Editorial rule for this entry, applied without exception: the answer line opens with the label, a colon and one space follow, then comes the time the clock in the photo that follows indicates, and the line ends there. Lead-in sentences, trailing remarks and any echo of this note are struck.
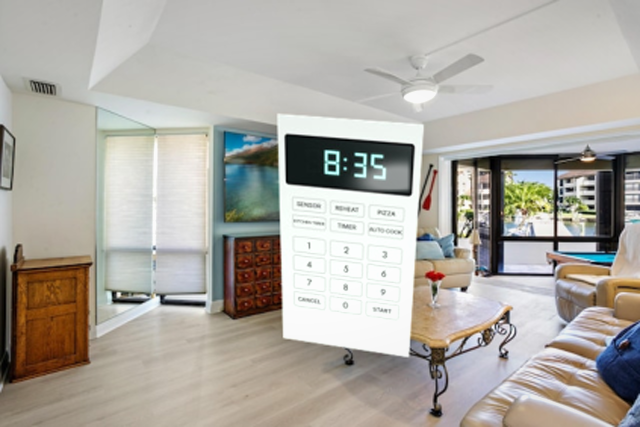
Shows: 8:35
